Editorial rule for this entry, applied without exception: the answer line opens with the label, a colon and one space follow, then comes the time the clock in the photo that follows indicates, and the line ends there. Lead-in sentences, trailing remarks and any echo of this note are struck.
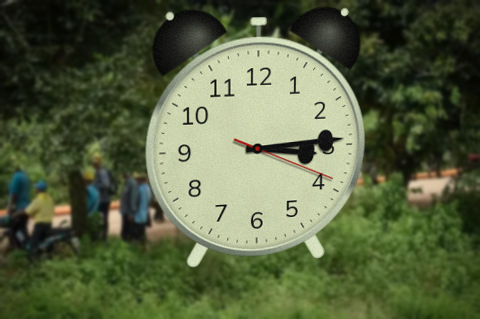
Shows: 3:14:19
